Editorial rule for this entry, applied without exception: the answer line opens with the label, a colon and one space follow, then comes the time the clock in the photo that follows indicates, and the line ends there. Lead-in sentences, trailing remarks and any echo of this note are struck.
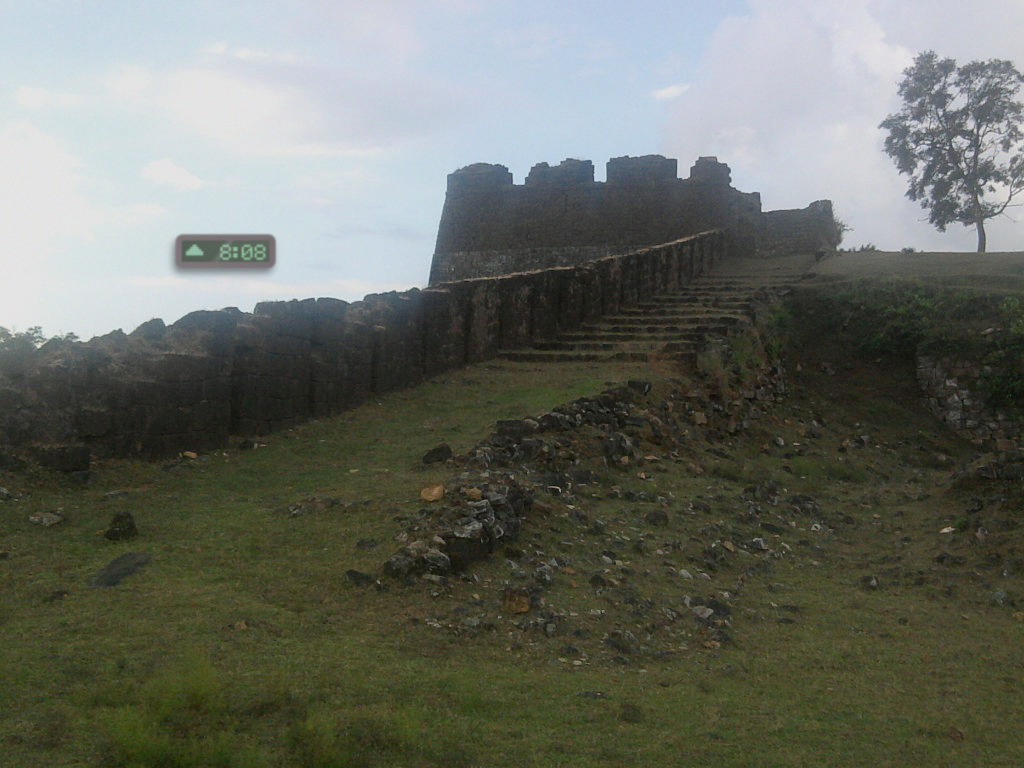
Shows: 8:08
